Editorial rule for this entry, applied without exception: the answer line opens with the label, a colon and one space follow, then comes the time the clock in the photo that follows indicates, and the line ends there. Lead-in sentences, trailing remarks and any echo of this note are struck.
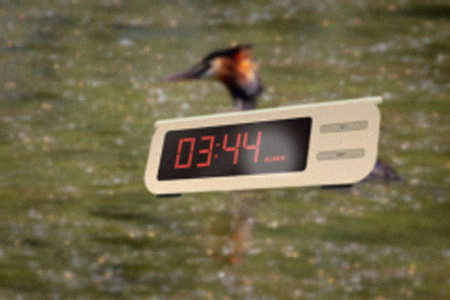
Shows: 3:44
